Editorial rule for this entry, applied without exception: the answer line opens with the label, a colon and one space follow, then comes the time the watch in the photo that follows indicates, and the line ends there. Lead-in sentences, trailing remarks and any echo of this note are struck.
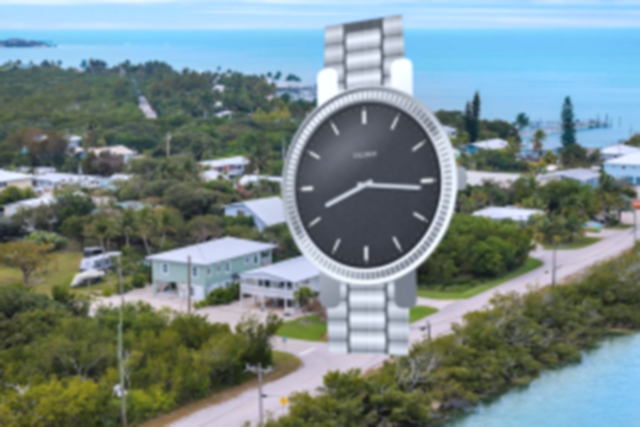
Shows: 8:16
